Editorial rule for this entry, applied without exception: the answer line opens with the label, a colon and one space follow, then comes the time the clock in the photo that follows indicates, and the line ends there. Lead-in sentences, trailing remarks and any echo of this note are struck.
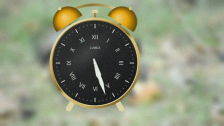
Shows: 5:27
